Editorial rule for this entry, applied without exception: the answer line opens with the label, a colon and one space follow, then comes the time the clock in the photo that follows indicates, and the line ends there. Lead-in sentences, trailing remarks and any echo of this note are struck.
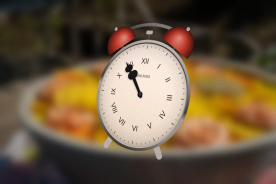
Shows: 10:54
